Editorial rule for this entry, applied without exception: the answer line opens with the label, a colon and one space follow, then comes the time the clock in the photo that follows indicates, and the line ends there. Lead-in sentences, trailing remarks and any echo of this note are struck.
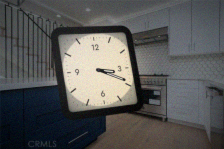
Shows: 3:19
